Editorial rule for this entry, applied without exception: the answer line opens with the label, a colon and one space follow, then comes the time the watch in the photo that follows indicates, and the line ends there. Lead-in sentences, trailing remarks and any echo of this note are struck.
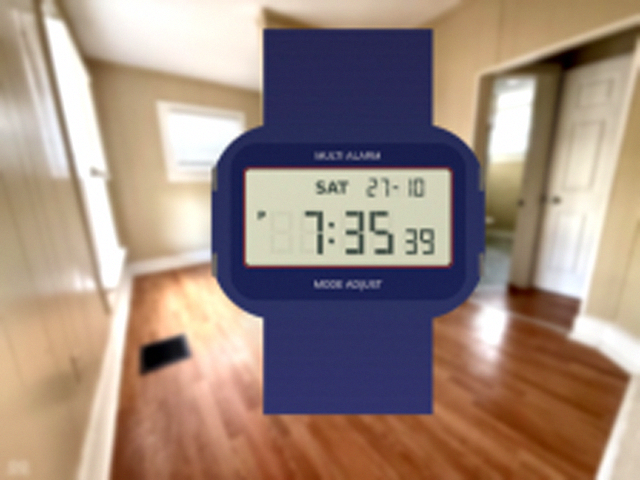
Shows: 7:35:39
